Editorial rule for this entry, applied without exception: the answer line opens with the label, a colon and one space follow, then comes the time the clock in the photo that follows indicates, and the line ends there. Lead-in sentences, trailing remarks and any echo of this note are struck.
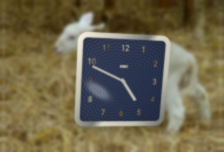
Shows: 4:49
